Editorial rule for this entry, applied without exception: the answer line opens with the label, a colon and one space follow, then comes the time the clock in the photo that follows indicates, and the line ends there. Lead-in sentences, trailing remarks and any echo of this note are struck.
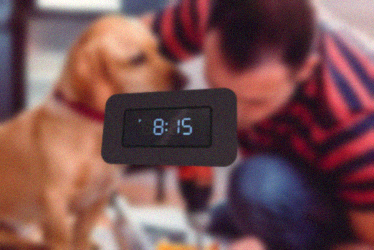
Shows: 8:15
